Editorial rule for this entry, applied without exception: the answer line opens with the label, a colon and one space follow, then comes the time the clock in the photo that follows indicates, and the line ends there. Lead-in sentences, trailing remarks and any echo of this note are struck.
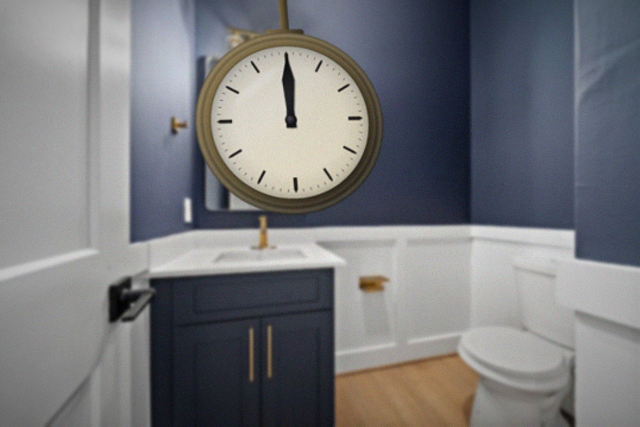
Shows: 12:00
